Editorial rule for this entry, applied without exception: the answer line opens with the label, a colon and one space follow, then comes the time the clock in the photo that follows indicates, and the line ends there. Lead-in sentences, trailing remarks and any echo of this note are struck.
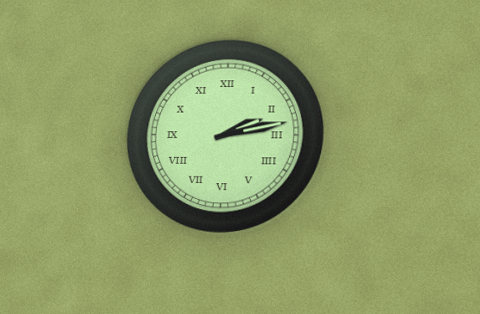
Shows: 2:13
